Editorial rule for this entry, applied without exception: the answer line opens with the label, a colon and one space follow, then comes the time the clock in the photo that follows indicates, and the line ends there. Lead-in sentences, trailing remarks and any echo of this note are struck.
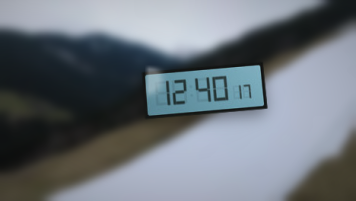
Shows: 12:40:17
